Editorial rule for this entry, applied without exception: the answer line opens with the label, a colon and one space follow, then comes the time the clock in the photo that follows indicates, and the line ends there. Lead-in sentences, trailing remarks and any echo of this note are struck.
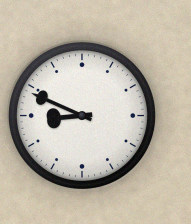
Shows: 8:49
